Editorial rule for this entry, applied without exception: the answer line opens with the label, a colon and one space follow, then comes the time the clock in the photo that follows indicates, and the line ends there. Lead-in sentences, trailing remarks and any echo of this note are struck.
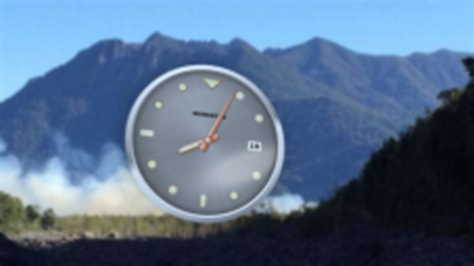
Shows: 8:04
